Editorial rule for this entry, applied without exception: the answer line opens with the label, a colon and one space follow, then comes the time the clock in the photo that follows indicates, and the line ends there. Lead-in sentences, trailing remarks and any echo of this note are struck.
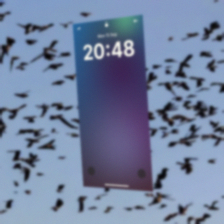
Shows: 20:48
